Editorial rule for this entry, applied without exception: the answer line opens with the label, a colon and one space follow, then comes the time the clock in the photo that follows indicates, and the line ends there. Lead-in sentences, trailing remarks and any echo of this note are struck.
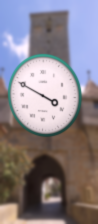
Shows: 3:49
